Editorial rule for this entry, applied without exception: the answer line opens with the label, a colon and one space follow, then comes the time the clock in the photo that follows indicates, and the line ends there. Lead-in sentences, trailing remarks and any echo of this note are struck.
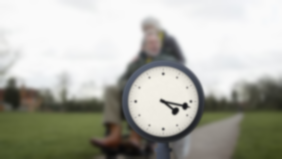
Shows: 4:17
